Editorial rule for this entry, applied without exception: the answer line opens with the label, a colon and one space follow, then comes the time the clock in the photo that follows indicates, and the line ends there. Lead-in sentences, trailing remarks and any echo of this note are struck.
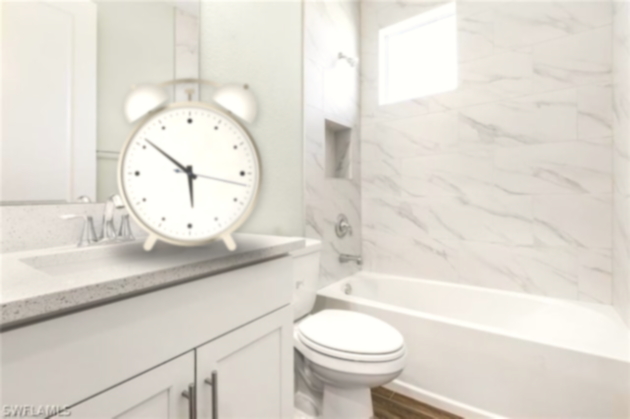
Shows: 5:51:17
